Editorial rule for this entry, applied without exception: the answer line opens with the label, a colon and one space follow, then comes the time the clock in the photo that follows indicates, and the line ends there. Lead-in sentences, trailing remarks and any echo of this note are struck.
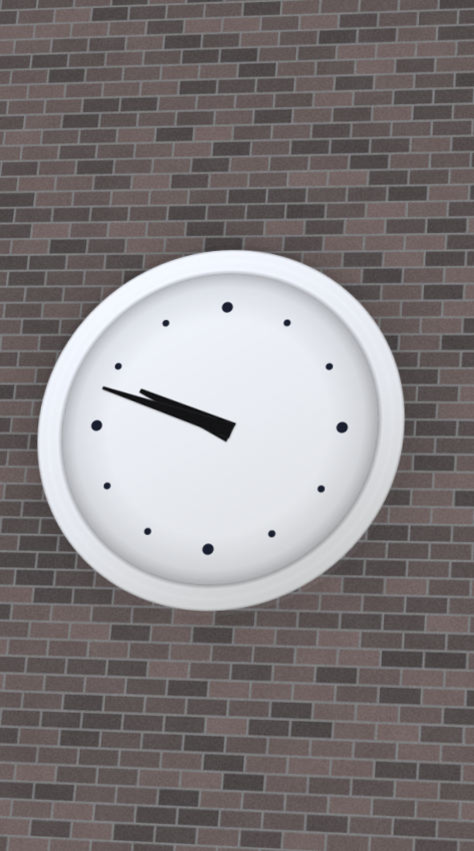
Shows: 9:48
